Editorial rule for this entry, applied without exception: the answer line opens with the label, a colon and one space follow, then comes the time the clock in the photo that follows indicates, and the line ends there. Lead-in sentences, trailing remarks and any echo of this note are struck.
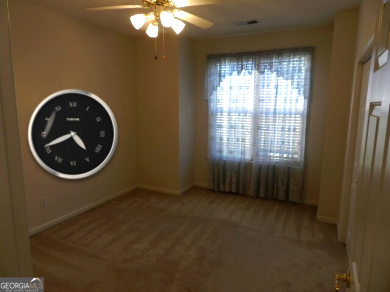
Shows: 4:41
